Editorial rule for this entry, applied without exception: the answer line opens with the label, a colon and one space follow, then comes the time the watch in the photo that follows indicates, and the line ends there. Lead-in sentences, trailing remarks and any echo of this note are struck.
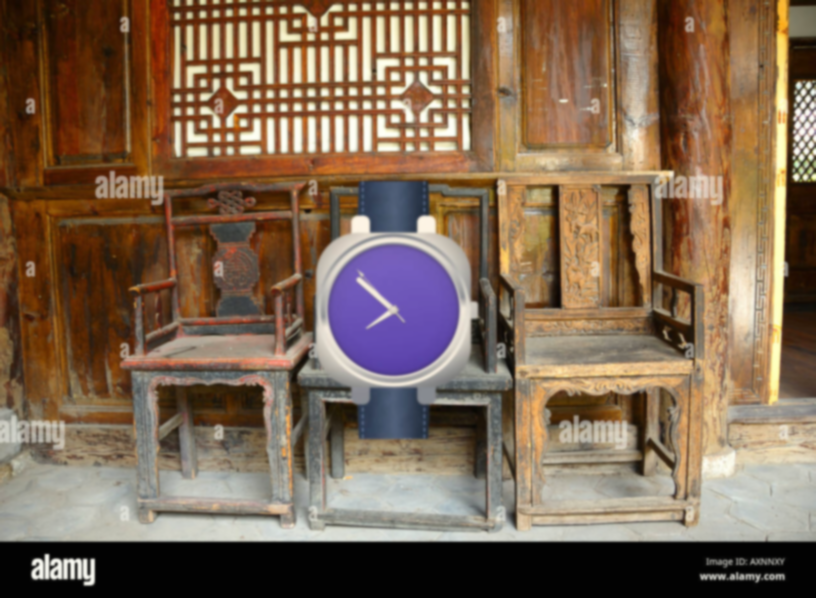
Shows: 7:51:53
